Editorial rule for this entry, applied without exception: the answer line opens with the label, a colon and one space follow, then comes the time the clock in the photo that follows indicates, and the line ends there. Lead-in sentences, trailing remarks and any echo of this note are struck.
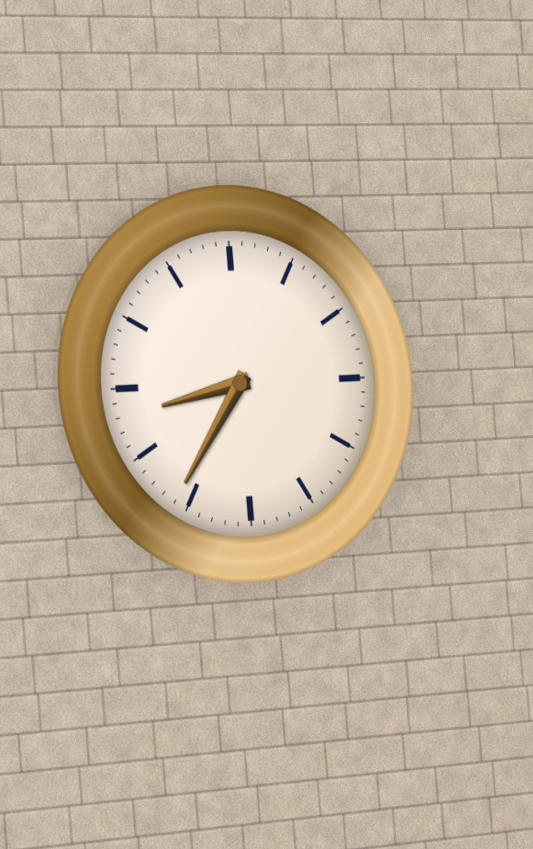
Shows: 8:36
